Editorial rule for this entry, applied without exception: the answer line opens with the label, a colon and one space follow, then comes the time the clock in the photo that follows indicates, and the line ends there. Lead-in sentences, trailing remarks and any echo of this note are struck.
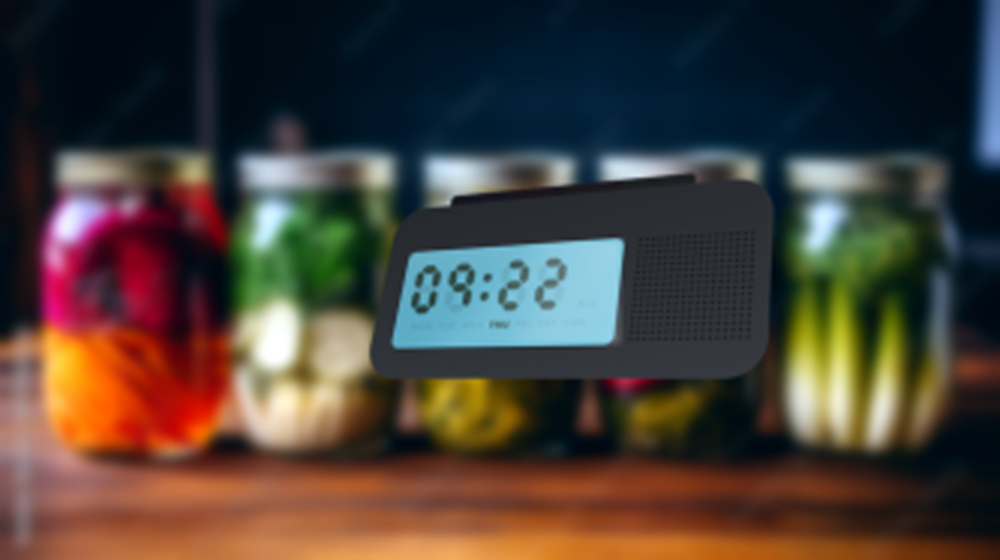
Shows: 9:22
